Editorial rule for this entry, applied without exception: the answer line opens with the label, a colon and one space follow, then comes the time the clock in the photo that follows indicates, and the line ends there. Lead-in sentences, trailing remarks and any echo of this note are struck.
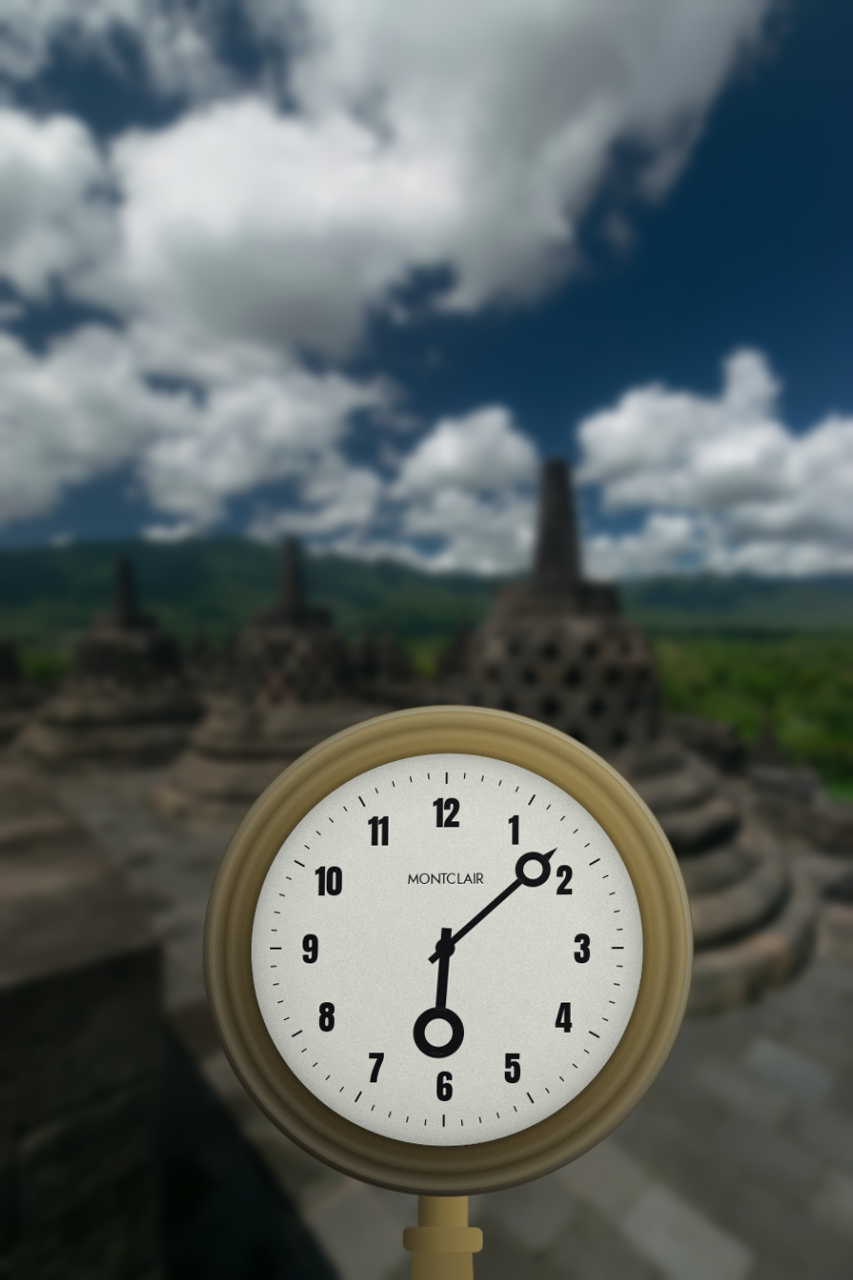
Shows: 6:08
